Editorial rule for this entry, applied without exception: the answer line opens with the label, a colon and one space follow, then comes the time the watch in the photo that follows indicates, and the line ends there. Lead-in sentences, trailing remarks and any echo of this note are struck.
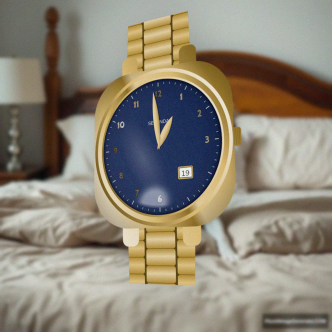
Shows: 12:59
